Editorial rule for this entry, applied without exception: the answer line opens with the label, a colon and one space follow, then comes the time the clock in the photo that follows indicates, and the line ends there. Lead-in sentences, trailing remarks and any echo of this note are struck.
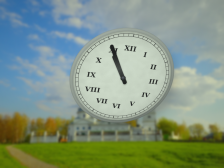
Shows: 10:55
